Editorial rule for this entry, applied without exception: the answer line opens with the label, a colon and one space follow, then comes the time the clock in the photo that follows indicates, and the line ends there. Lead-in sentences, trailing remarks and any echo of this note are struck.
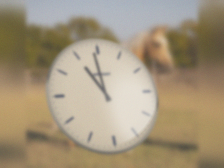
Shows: 10:59
